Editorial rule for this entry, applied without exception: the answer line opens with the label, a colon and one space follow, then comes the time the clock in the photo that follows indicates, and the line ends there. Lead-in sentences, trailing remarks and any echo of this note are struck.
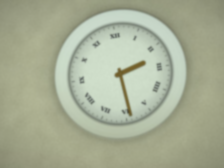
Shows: 2:29
